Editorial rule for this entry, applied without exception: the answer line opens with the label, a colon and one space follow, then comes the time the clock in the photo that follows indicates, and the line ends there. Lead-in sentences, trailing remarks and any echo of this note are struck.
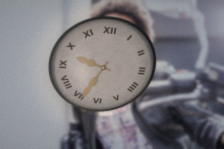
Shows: 9:34
